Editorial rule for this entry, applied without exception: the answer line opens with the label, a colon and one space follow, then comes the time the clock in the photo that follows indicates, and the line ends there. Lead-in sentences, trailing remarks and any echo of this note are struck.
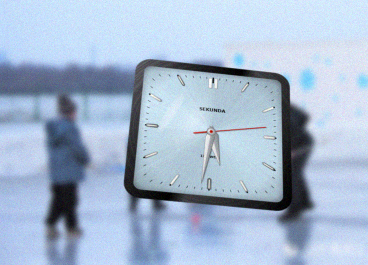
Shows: 5:31:13
